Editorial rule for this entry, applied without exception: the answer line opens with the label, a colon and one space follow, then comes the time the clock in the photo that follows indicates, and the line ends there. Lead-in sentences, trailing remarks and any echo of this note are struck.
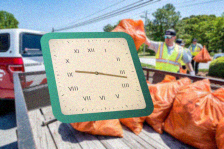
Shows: 9:17
